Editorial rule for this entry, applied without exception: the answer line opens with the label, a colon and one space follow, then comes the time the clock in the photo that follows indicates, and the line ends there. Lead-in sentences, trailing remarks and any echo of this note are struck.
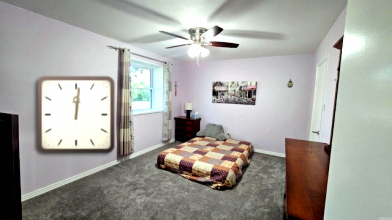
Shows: 12:01
